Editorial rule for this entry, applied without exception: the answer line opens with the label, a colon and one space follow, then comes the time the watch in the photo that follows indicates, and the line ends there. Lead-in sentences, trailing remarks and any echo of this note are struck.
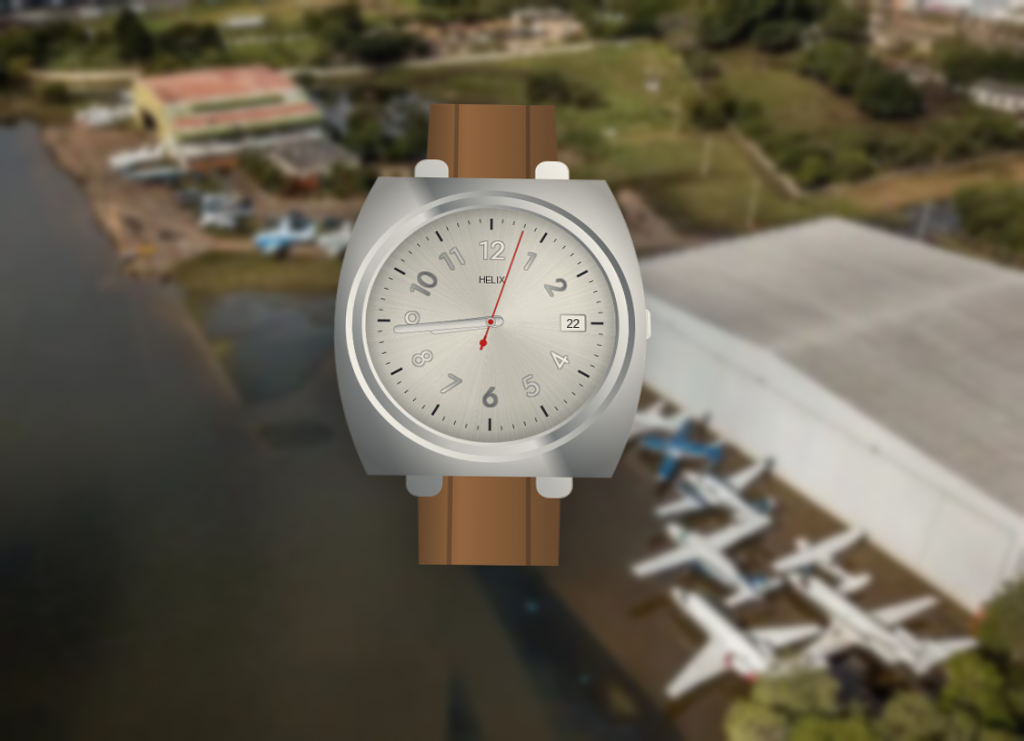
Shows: 8:44:03
